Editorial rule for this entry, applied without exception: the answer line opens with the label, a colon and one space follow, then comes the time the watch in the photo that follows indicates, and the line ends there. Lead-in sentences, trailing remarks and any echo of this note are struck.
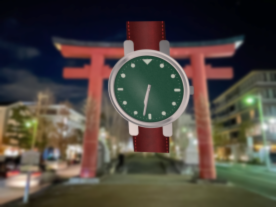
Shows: 6:32
